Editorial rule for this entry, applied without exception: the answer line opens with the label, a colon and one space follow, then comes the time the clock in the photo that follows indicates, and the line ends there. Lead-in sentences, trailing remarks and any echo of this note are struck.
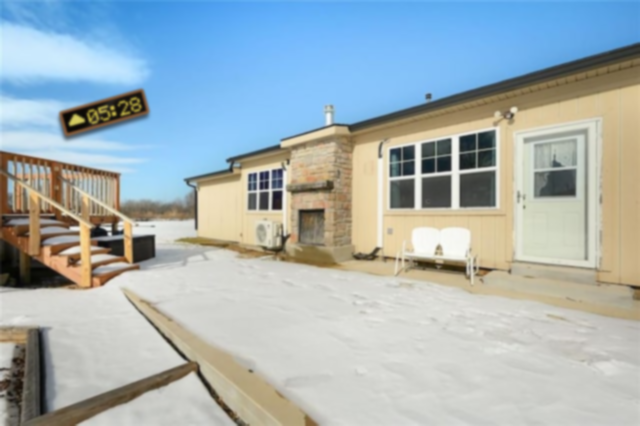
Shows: 5:28
